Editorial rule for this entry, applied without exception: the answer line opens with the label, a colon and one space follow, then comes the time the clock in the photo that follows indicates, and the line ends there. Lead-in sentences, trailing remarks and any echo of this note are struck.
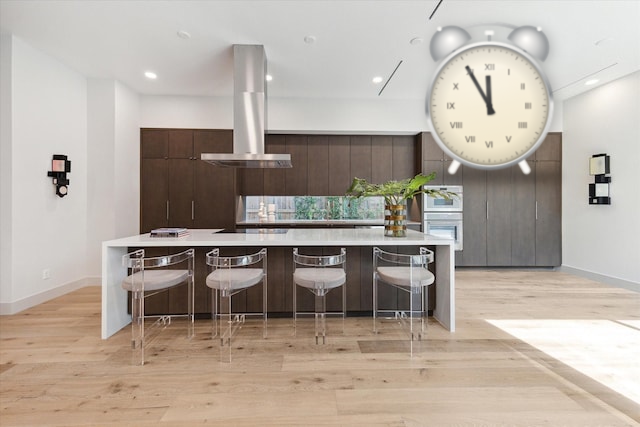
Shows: 11:55
